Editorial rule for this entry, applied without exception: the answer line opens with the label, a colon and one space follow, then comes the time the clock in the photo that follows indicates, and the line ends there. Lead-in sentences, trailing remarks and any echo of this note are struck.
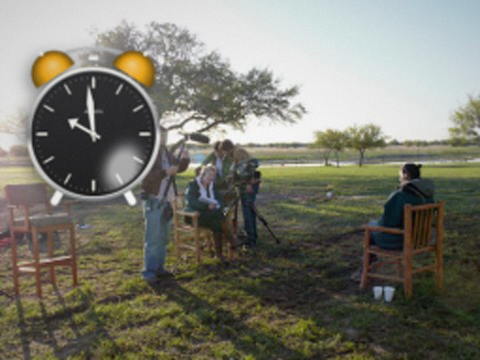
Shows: 9:59
